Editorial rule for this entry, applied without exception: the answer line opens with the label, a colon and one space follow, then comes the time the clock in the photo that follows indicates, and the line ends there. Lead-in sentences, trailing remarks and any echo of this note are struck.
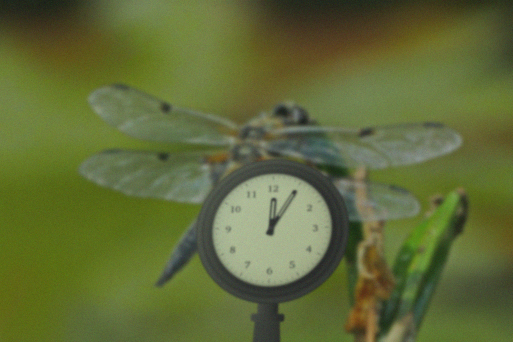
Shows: 12:05
